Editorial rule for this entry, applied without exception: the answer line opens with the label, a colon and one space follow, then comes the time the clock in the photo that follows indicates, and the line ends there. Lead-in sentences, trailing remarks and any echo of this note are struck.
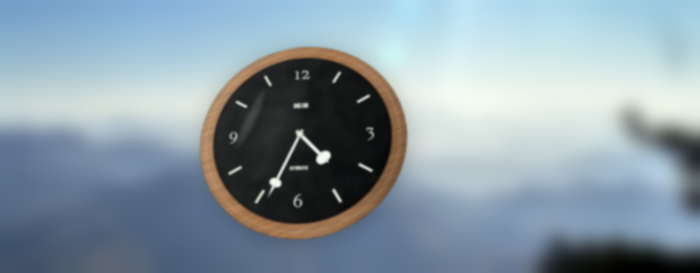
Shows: 4:34
